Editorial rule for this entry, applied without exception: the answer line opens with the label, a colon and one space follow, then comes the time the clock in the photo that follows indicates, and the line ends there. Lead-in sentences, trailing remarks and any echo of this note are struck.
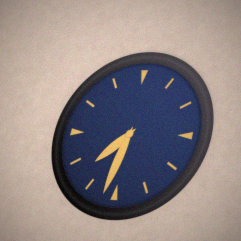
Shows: 7:32
